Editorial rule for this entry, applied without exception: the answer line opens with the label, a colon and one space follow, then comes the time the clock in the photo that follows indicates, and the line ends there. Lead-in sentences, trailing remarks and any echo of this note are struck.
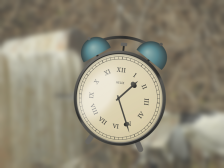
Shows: 1:26
